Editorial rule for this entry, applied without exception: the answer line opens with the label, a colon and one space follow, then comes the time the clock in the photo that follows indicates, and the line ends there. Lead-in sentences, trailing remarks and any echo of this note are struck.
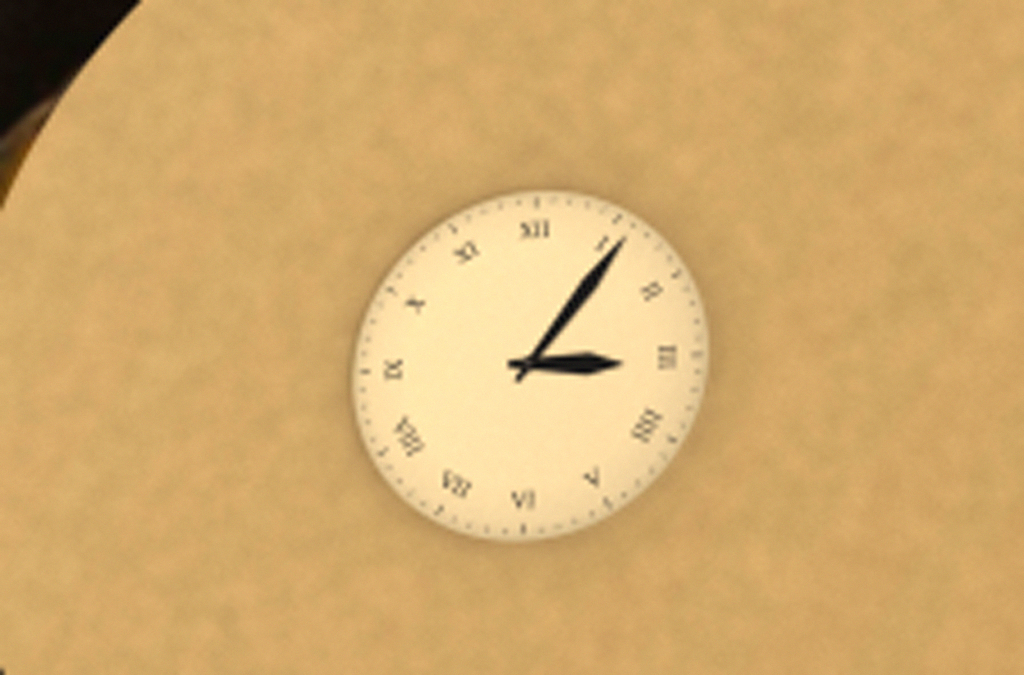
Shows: 3:06
